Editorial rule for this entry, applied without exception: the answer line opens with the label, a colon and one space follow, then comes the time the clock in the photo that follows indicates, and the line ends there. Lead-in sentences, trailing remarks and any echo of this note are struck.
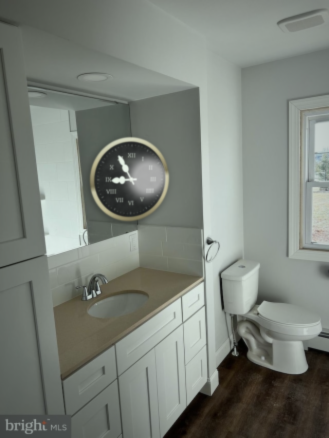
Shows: 8:55
